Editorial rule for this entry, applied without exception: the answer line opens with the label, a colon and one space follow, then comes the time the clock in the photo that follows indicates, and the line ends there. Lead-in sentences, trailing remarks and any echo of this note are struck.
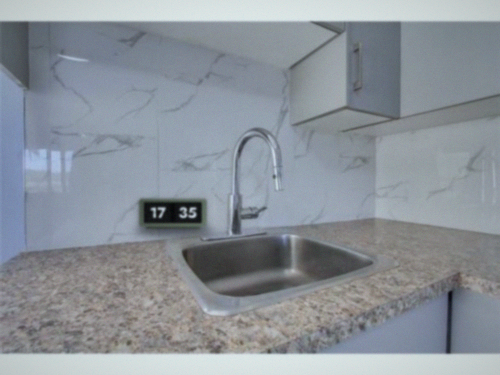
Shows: 17:35
